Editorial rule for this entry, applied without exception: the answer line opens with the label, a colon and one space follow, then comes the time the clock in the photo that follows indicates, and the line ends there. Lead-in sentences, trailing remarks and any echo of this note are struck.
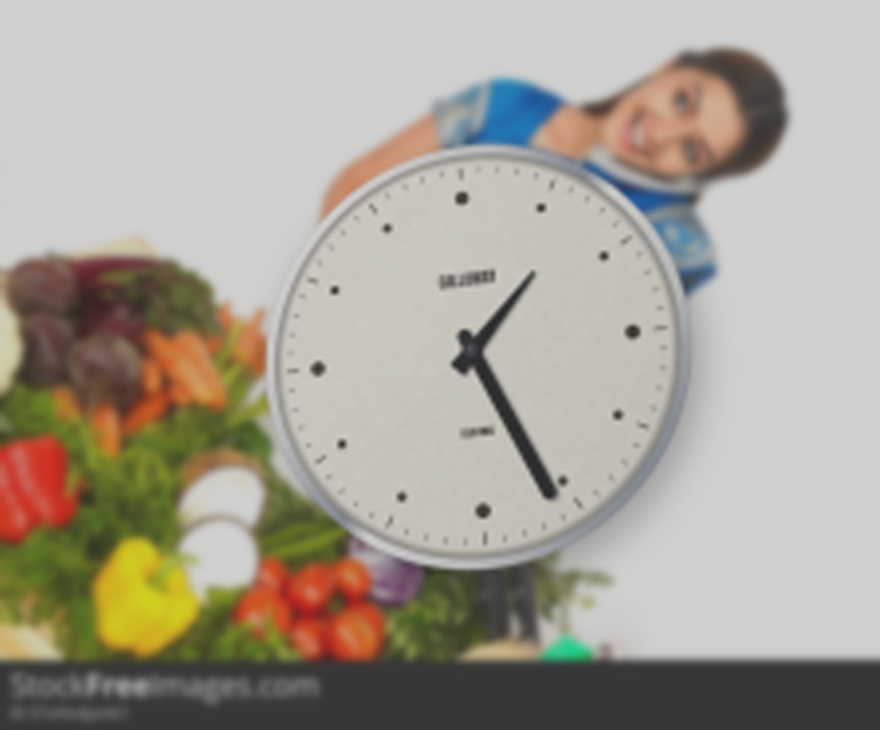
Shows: 1:26
